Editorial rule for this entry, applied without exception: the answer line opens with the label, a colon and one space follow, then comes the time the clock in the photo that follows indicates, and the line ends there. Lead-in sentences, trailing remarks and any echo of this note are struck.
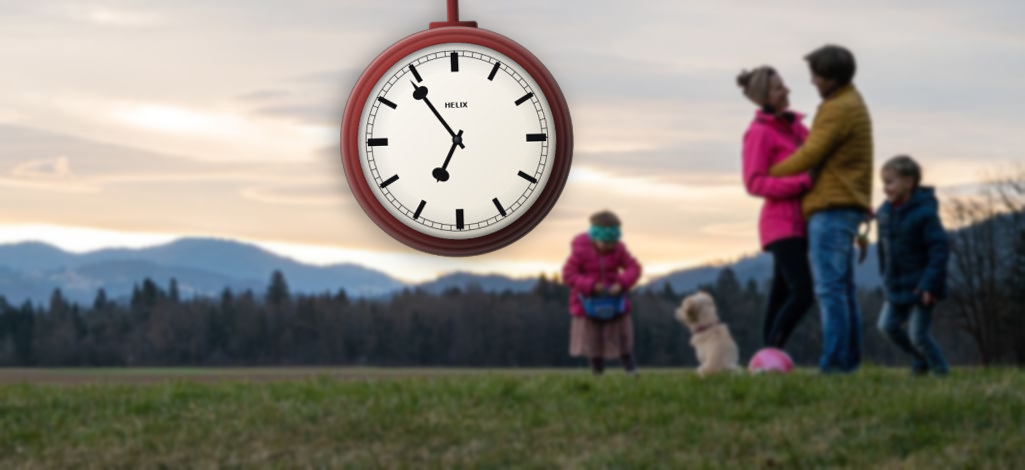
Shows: 6:54
